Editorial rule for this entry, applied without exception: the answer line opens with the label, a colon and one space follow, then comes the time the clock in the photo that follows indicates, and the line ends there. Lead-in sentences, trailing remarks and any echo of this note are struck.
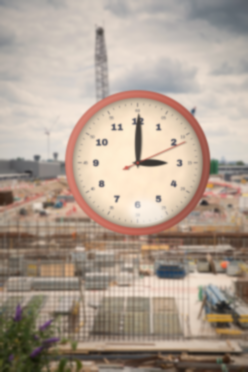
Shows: 3:00:11
